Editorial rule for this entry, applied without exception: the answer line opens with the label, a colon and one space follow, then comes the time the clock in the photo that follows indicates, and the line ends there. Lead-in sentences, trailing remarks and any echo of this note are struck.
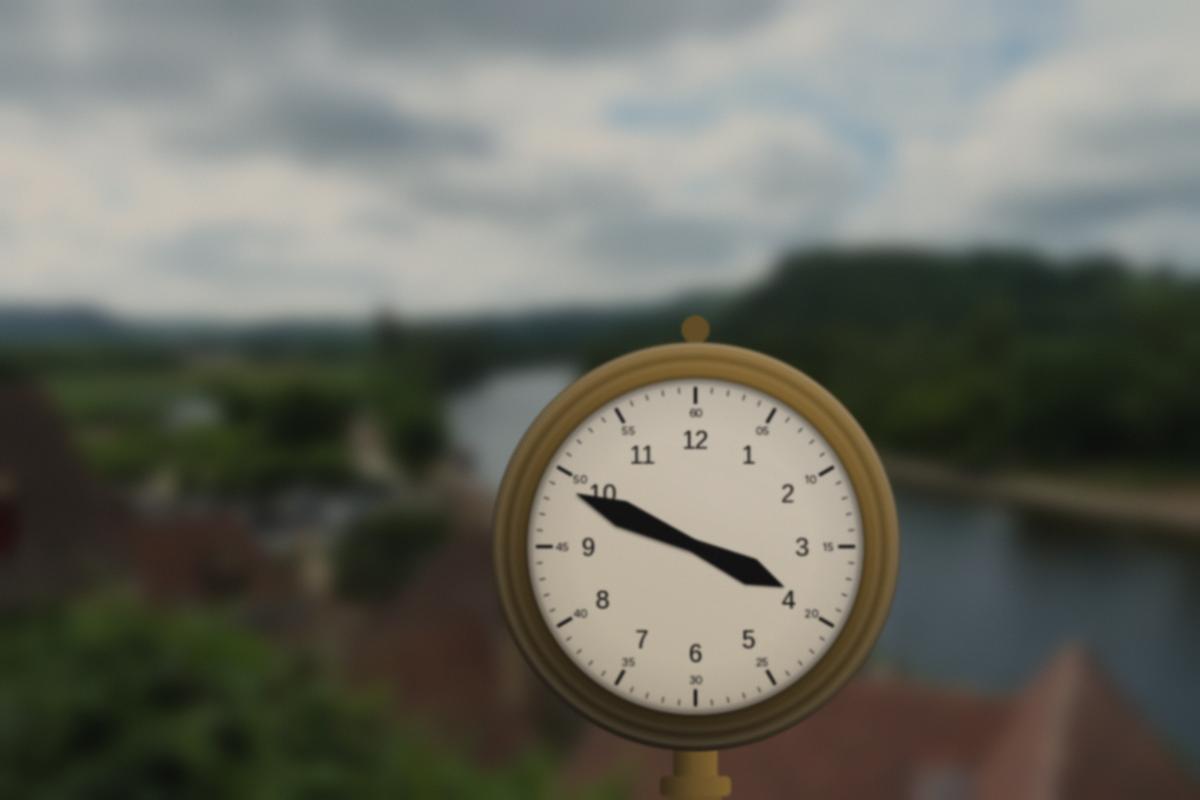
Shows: 3:49
